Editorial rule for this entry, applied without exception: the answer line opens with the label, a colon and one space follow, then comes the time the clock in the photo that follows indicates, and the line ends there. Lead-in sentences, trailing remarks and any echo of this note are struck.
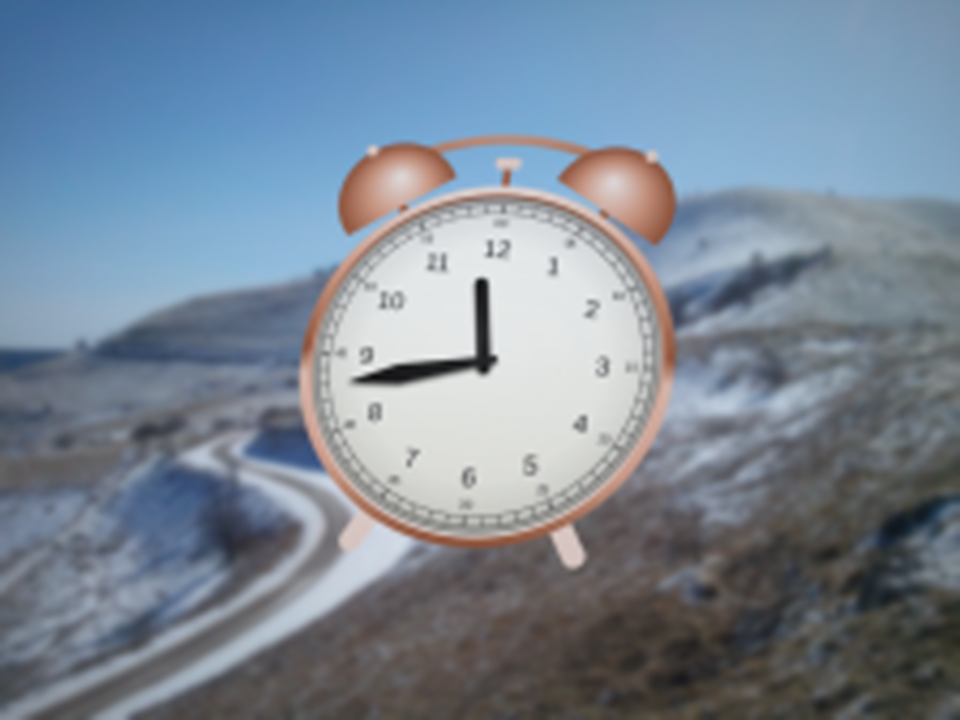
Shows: 11:43
